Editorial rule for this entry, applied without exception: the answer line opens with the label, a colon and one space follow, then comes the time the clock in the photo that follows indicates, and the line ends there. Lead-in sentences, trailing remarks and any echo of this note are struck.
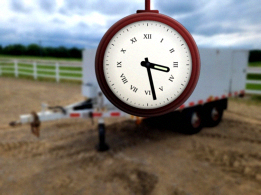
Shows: 3:28
